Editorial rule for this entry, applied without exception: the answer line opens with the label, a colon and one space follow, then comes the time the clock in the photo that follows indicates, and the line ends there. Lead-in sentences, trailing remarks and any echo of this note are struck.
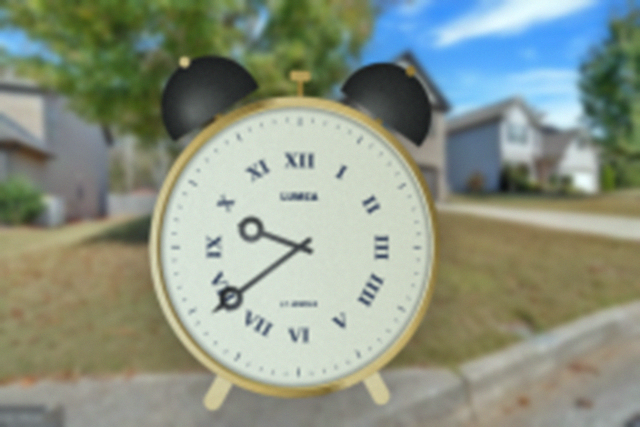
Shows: 9:39
